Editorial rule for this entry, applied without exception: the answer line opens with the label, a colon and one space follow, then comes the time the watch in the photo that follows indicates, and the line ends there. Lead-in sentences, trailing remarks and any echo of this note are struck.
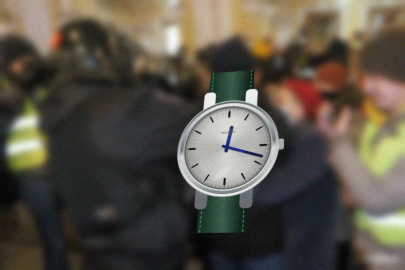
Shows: 12:18
